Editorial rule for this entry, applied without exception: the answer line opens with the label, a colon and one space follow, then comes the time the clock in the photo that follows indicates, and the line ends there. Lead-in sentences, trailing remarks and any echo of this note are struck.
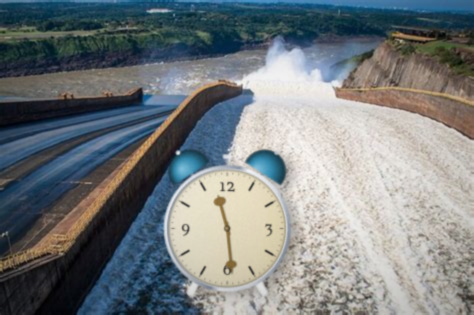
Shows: 11:29
